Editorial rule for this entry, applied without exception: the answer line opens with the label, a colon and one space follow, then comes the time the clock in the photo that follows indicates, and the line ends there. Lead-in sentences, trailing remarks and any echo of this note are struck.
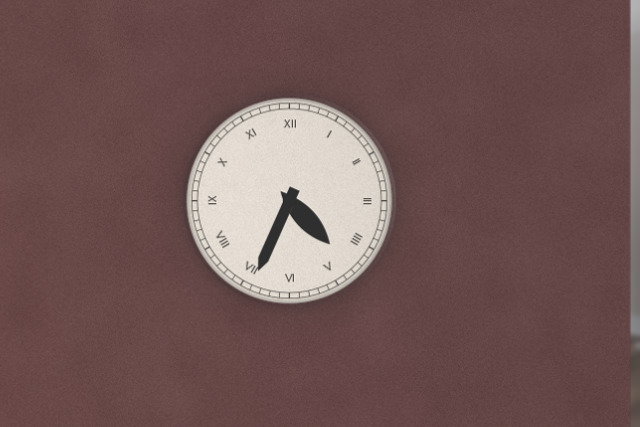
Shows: 4:34
